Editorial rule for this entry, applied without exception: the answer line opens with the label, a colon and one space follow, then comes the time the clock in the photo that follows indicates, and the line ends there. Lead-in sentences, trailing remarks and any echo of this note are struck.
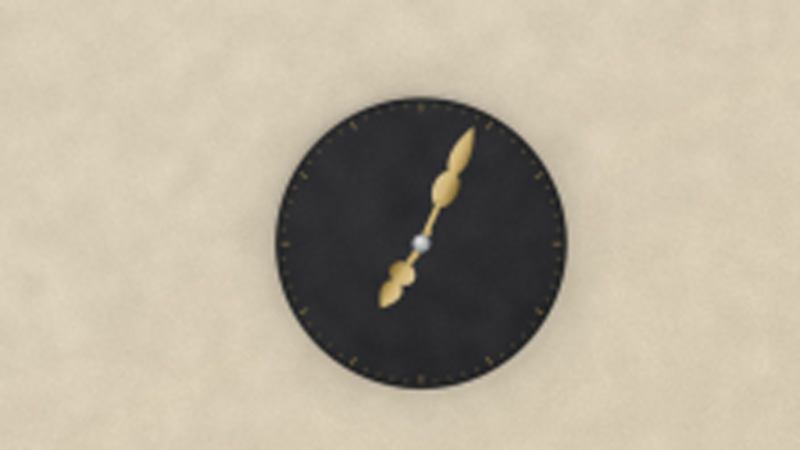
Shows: 7:04
